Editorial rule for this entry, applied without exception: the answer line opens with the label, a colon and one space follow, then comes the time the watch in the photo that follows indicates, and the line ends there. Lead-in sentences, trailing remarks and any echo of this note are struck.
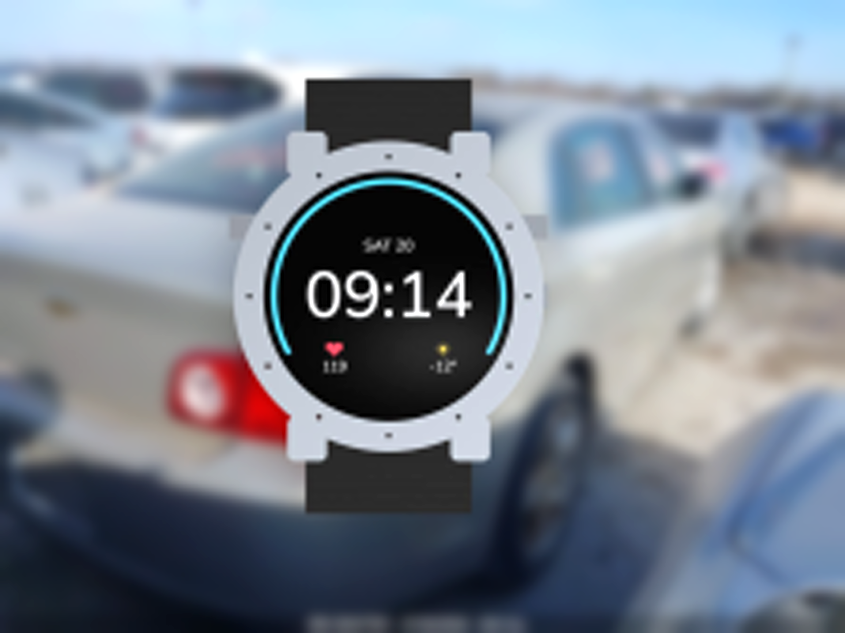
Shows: 9:14
